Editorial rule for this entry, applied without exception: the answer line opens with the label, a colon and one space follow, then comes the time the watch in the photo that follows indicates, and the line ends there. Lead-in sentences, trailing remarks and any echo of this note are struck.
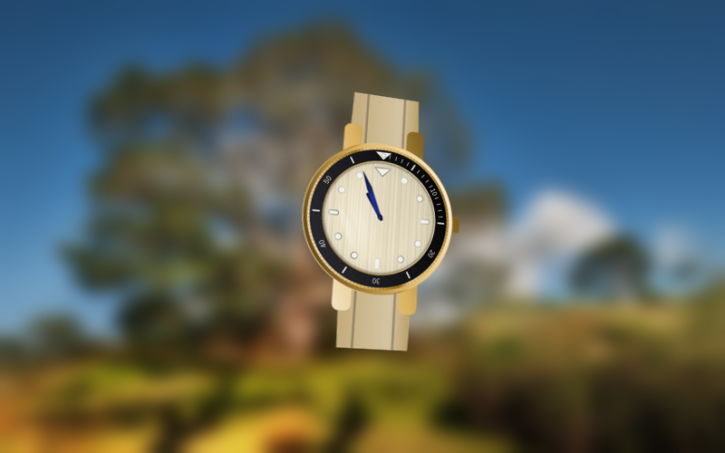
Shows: 10:56
